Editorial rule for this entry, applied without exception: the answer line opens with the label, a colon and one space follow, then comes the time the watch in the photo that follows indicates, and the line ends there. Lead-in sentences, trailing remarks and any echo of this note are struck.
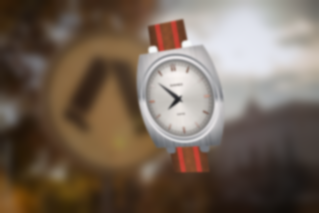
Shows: 7:52
